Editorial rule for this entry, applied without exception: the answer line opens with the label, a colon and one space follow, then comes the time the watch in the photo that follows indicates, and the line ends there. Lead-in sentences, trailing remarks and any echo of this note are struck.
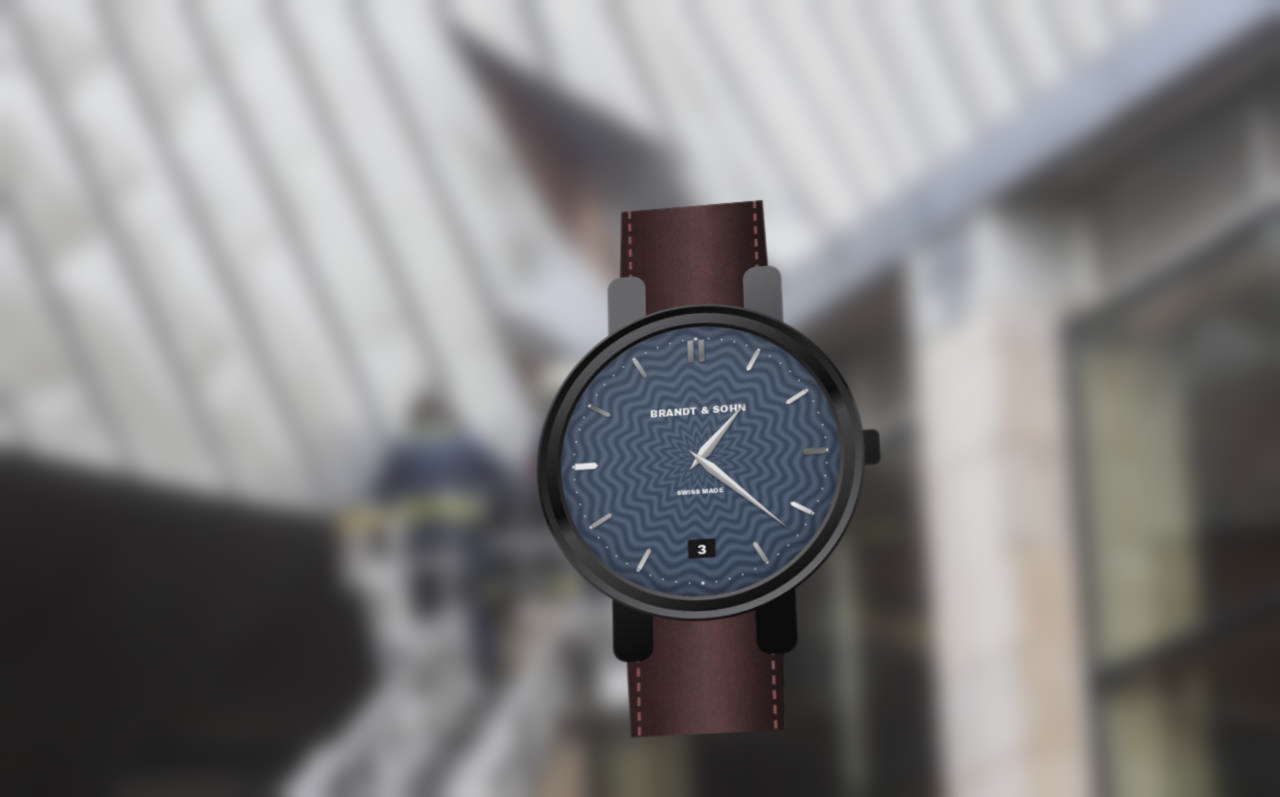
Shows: 1:22
